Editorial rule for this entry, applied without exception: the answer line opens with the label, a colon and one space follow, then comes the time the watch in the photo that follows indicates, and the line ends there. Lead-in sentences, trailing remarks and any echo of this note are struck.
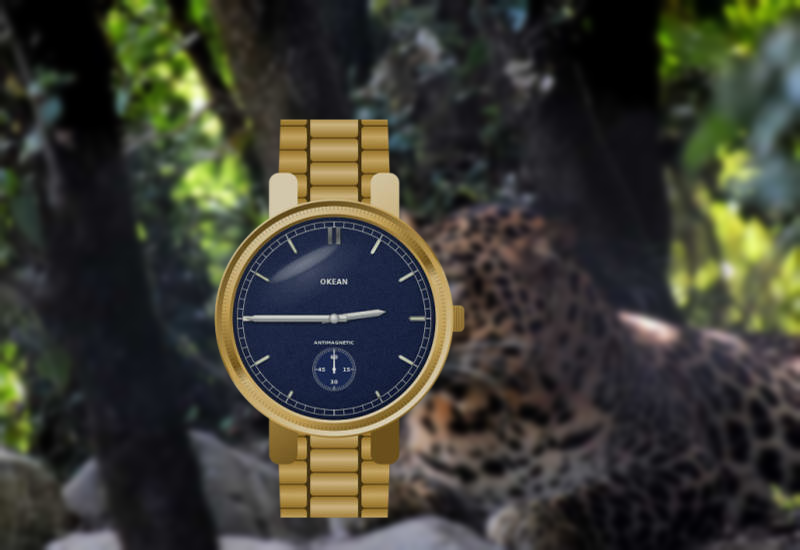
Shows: 2:45
